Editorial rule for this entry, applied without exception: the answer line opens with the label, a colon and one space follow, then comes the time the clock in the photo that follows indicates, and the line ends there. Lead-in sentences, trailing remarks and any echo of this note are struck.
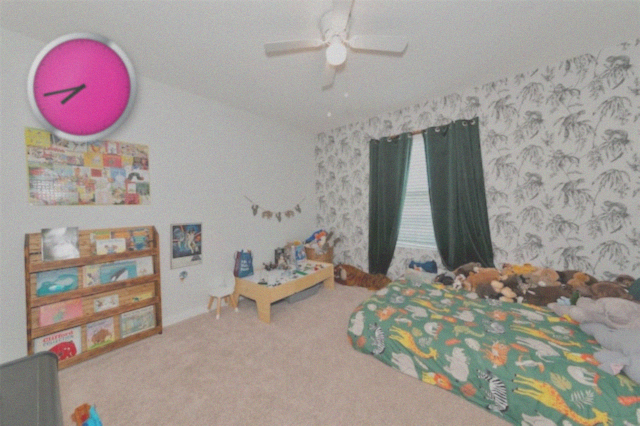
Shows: 7:43
